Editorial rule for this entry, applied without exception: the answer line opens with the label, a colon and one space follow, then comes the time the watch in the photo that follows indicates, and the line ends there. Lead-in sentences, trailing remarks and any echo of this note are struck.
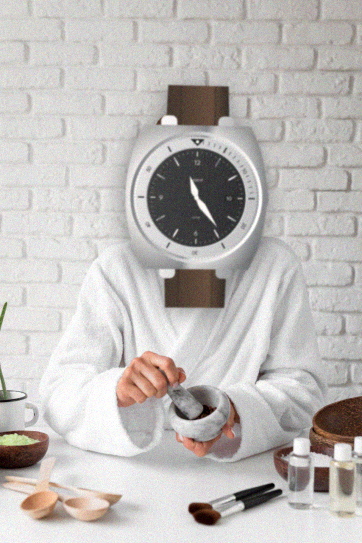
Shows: 11:24
